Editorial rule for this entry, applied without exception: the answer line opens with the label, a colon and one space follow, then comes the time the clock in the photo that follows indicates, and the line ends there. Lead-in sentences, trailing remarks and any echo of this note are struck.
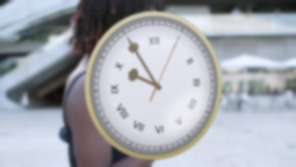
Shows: 9:55:05
